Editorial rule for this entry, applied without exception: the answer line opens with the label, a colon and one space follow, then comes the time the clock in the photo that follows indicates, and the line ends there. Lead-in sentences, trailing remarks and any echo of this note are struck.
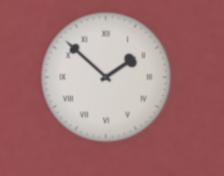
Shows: 1:52
